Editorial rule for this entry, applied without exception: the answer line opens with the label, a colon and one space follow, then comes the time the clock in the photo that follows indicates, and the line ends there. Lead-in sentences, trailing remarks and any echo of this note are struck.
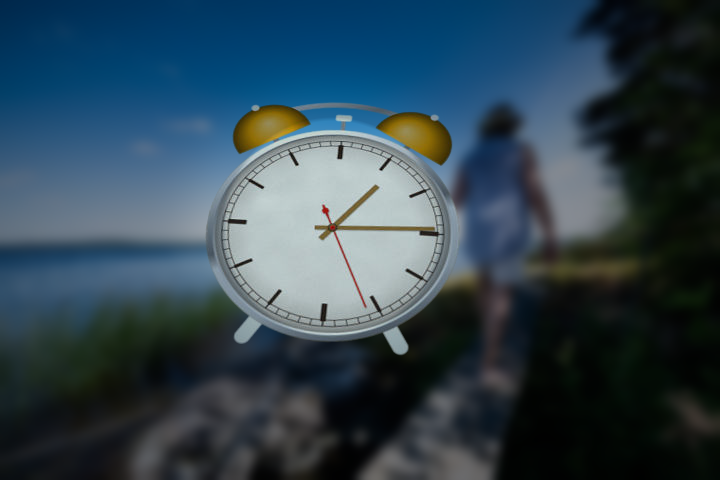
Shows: 1:14:26
